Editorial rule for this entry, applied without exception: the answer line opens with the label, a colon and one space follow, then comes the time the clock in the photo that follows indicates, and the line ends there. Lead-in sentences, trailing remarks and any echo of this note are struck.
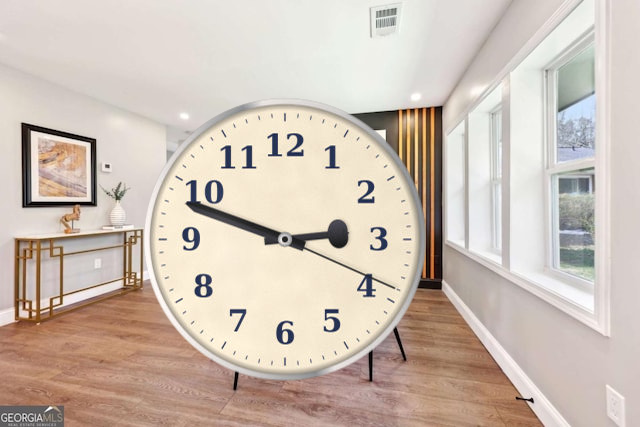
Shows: 2:48:19
